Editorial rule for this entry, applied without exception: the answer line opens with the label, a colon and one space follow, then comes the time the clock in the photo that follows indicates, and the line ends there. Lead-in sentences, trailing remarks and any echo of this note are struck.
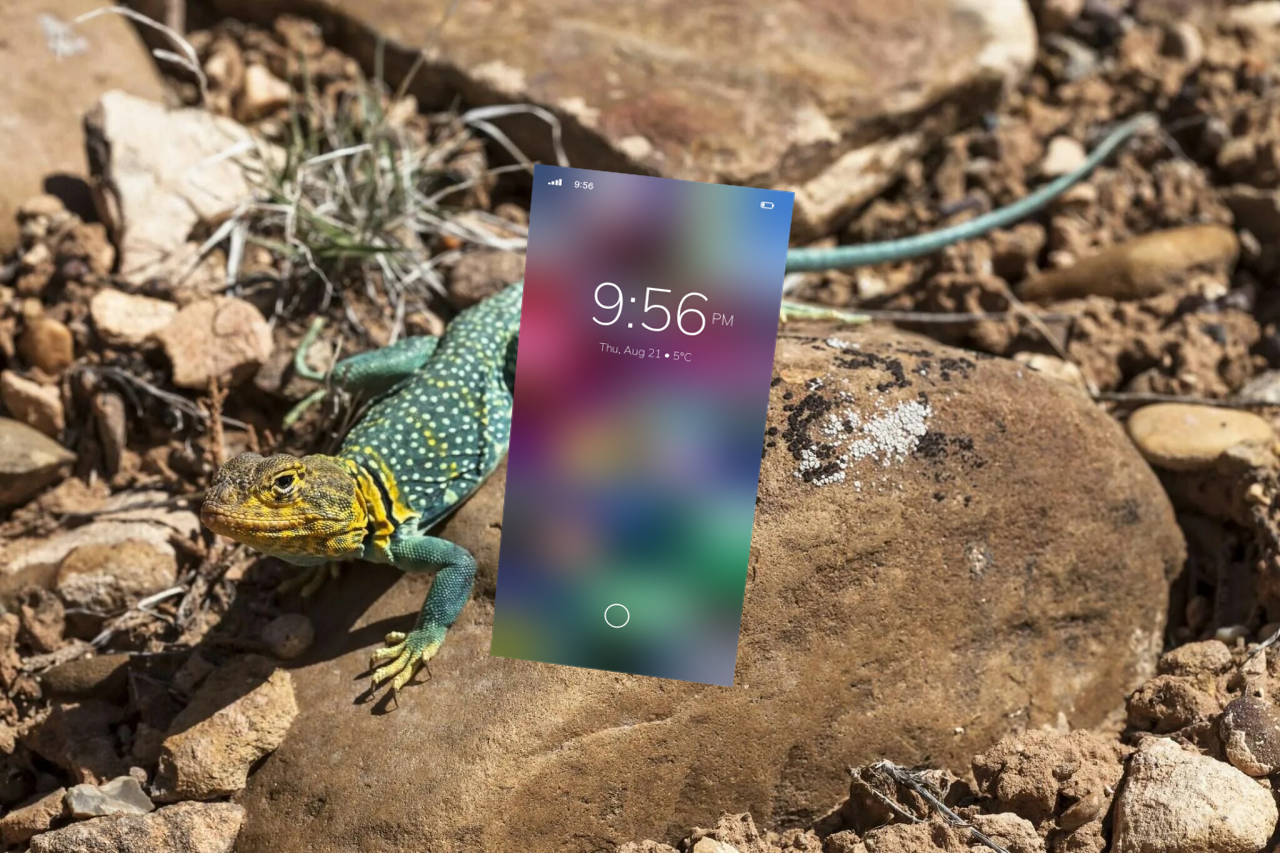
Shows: 9:56
